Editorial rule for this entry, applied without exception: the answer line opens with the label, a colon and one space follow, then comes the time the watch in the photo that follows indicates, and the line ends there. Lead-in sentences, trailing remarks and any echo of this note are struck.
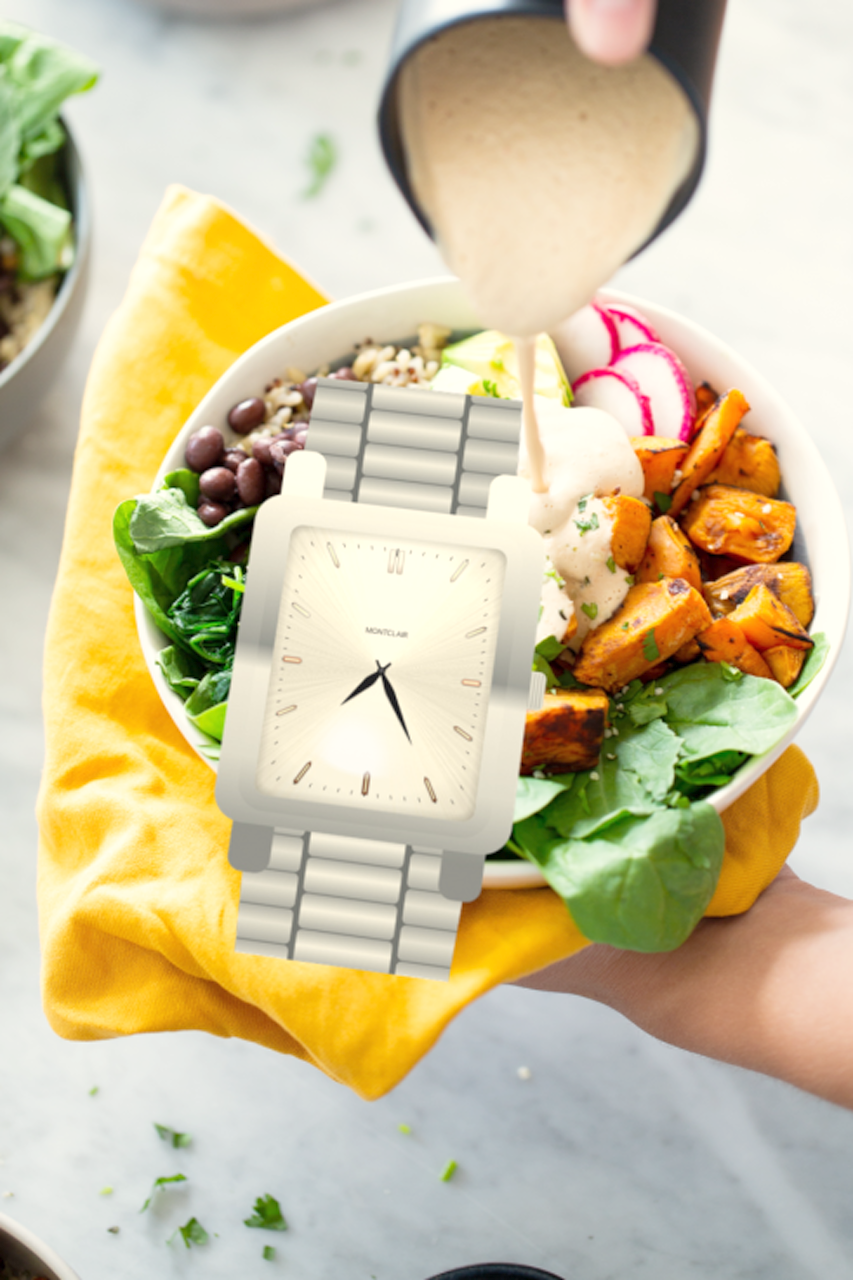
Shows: 7:25
